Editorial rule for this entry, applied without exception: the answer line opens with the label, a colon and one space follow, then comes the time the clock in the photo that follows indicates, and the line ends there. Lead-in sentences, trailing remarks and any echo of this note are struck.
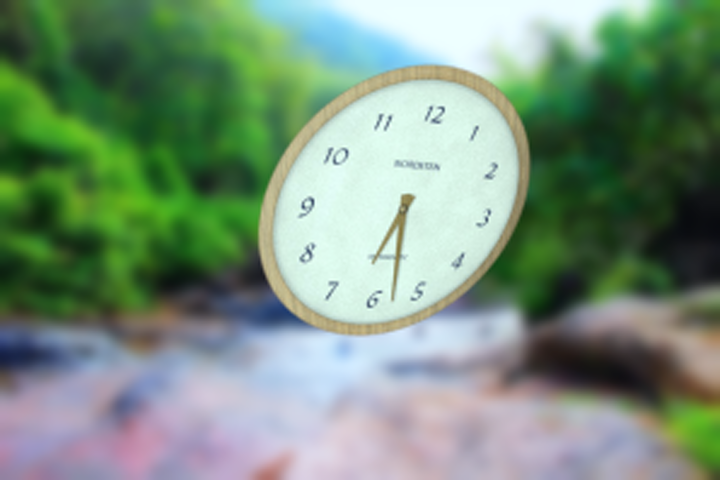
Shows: 6:28
